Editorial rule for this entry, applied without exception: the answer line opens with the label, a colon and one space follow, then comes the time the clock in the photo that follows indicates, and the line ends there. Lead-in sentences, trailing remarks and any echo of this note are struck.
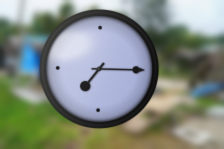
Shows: 7:15
